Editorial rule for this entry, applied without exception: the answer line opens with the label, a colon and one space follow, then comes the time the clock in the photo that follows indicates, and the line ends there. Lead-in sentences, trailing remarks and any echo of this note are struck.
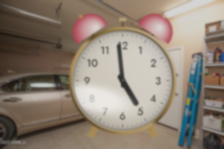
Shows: 4:59
